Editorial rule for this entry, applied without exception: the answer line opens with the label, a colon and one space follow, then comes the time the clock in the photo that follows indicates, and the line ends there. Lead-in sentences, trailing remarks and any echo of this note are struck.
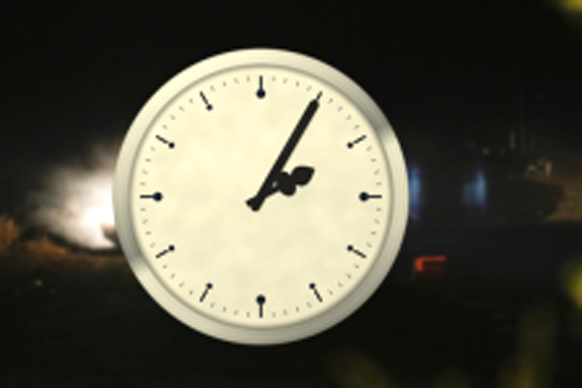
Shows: 2:05
